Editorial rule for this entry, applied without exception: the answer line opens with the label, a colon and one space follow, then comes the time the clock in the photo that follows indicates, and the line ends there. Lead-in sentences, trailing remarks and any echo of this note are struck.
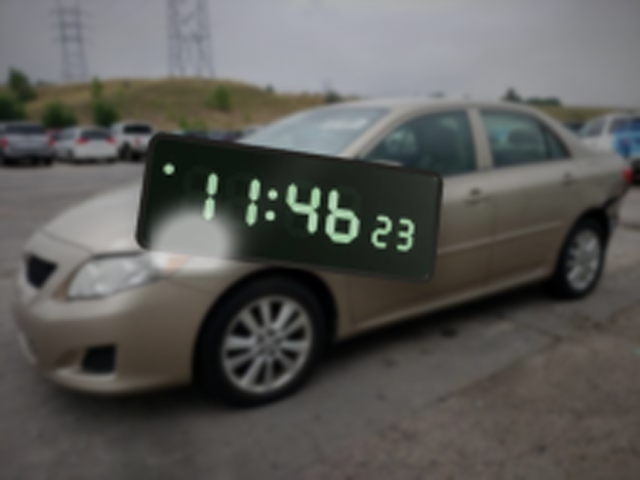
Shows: 11:46:23
